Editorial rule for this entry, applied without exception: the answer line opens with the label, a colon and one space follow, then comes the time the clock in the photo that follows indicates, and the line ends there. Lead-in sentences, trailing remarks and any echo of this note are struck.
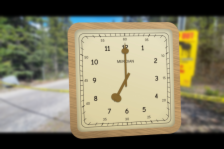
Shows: 7:00
